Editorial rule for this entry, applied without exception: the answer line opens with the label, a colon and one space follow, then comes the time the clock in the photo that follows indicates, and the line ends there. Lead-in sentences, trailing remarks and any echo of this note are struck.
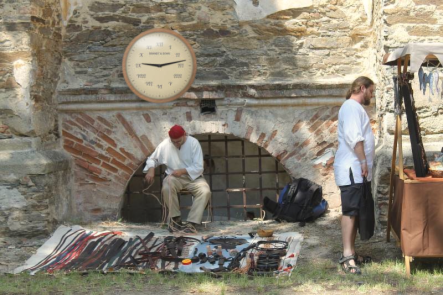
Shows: 9:13
